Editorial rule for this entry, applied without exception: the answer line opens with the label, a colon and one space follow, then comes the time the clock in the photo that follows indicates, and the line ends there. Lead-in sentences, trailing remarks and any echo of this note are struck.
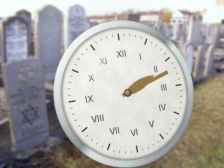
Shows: 2:12
